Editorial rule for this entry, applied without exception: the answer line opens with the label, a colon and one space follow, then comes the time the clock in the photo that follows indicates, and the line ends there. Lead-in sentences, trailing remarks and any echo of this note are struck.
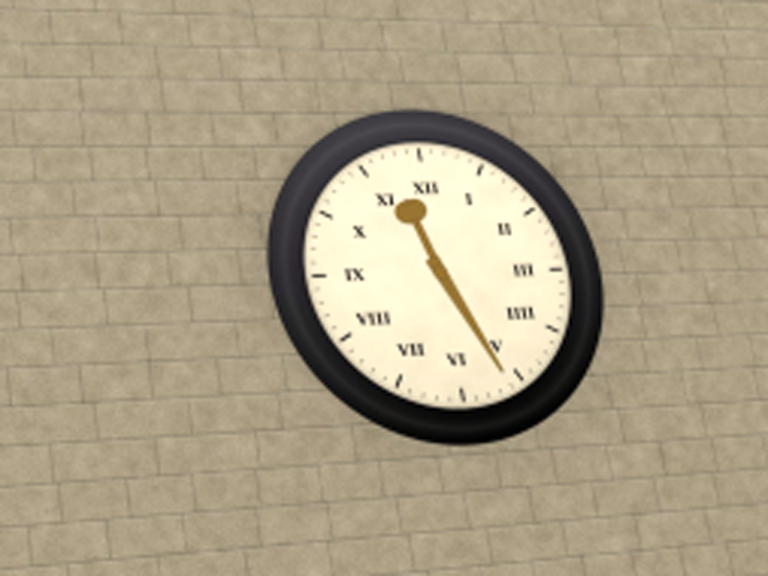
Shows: 11:26
